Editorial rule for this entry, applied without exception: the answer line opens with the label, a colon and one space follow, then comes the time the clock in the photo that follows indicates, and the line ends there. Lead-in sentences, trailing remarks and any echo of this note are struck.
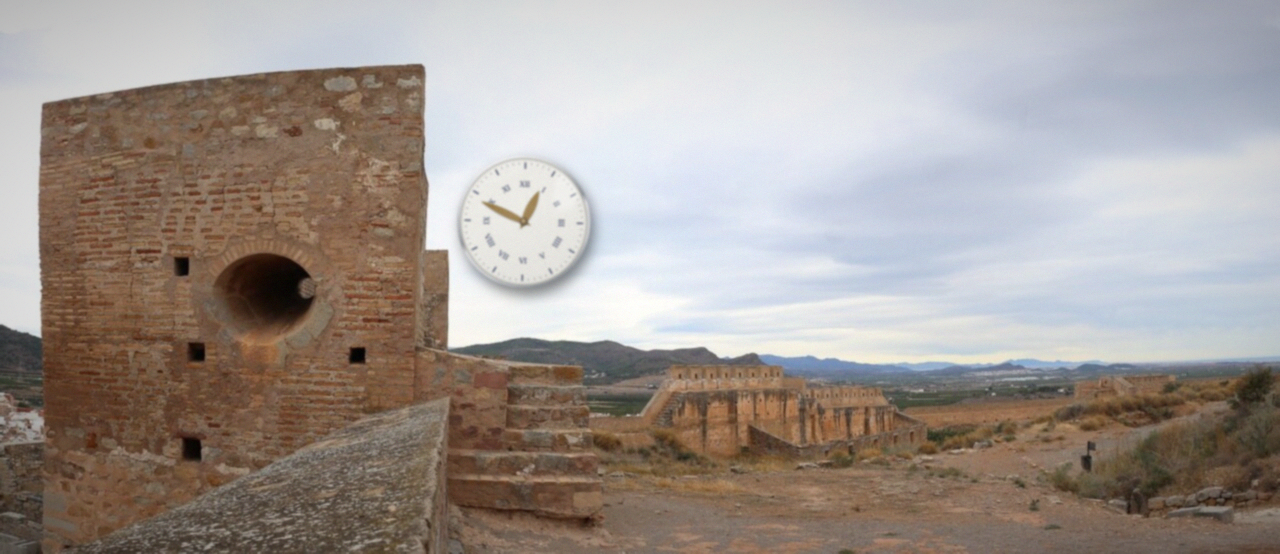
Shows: 12:49
